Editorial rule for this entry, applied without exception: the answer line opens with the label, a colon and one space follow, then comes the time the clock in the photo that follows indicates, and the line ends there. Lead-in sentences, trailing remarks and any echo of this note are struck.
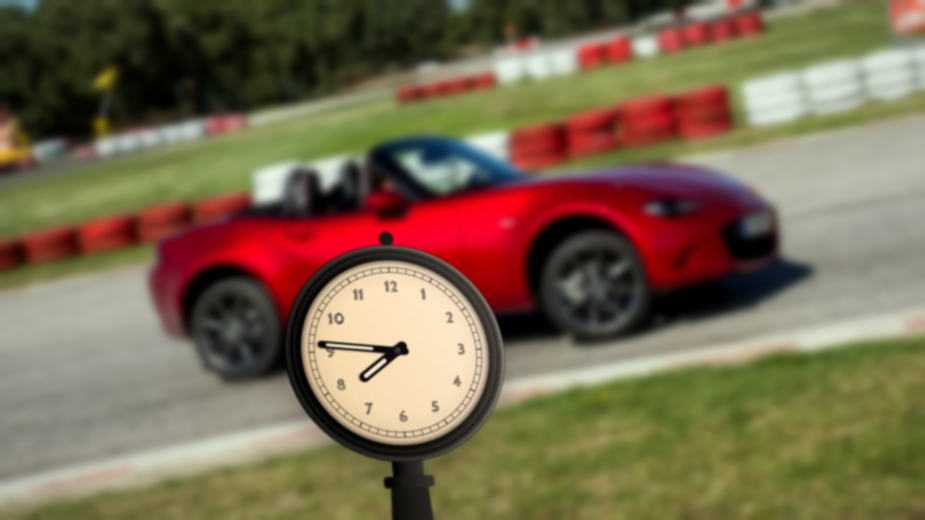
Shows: 7:46
